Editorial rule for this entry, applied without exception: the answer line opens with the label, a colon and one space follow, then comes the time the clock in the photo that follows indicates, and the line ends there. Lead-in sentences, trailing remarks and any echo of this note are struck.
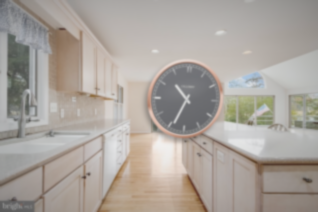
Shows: 10:34
